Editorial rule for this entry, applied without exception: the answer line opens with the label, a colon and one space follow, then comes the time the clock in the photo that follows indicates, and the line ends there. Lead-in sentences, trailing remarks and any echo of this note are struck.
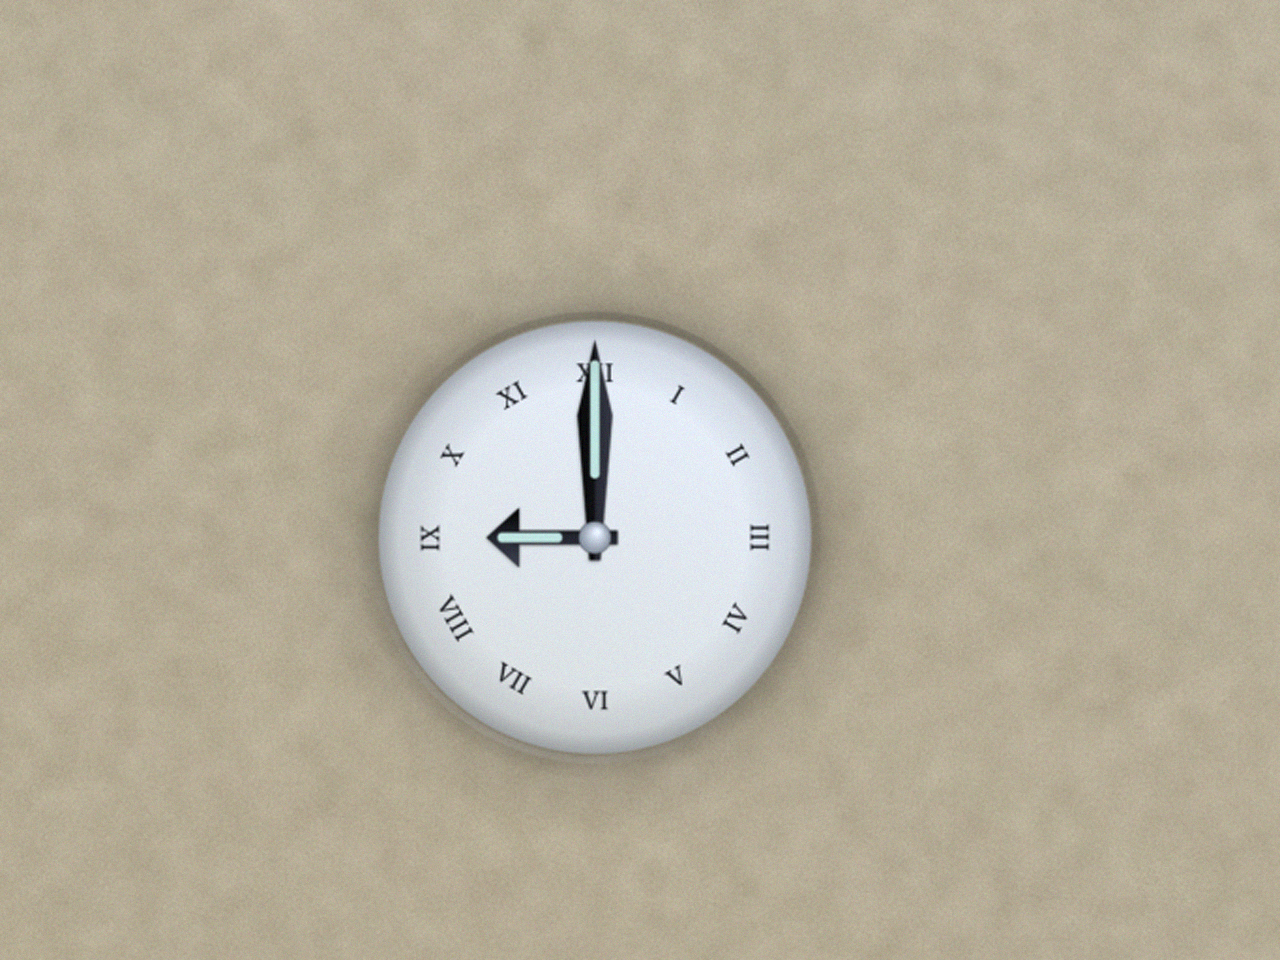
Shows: 9:00
